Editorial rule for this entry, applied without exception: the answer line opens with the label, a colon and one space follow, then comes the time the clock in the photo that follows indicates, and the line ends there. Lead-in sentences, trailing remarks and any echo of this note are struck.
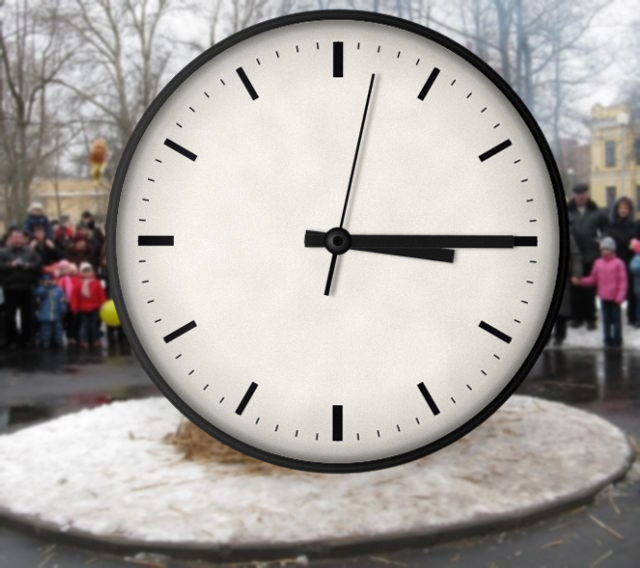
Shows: 3:15:02
